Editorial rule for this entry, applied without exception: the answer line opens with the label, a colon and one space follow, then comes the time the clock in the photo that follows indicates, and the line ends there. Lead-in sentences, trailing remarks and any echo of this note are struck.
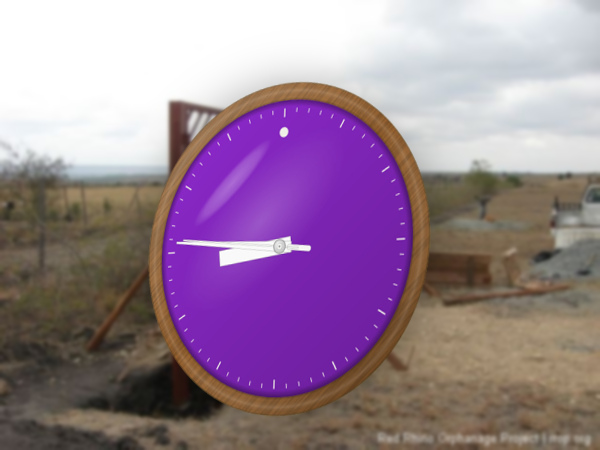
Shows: 8:45:46
